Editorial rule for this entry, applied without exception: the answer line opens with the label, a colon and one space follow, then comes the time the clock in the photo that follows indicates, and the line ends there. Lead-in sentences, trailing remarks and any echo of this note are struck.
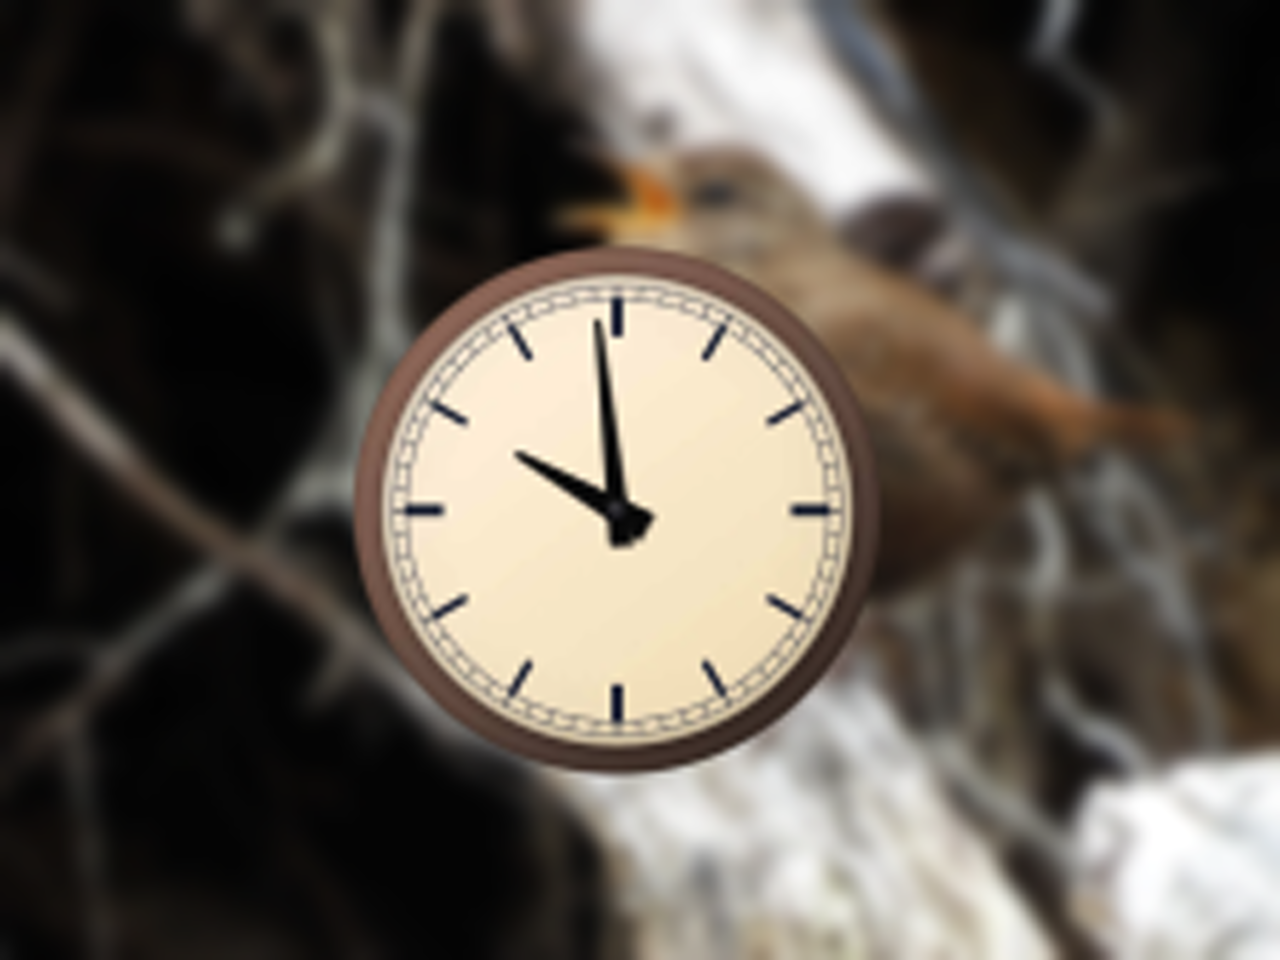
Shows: 9:59
